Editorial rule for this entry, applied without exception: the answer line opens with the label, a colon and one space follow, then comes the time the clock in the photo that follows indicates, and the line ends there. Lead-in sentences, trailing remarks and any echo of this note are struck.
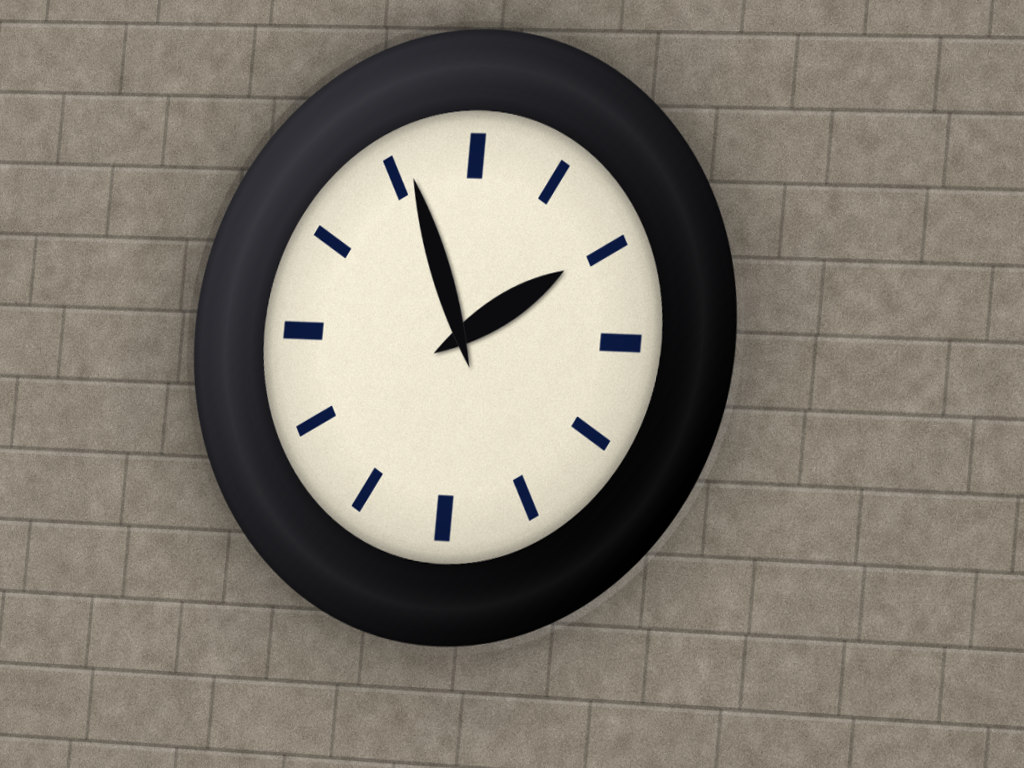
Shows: 1:56
